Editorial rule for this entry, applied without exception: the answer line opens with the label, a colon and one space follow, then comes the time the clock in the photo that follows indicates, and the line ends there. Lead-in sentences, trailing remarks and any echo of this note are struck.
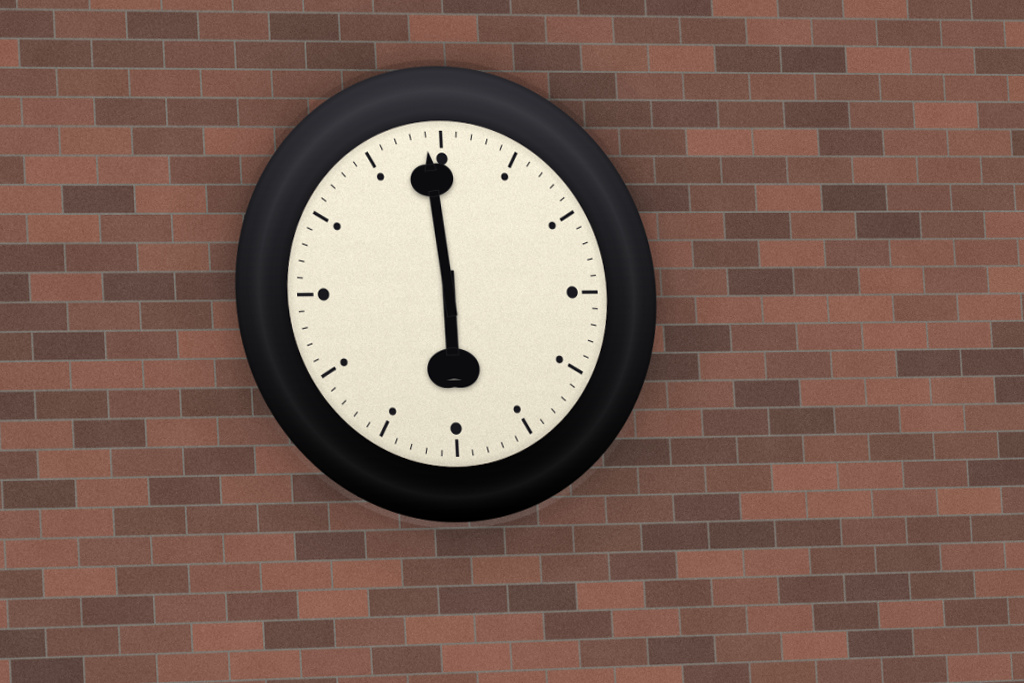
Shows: 5:59
